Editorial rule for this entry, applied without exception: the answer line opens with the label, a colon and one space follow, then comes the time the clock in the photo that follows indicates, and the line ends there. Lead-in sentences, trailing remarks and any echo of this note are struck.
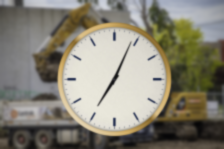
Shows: 7:04
